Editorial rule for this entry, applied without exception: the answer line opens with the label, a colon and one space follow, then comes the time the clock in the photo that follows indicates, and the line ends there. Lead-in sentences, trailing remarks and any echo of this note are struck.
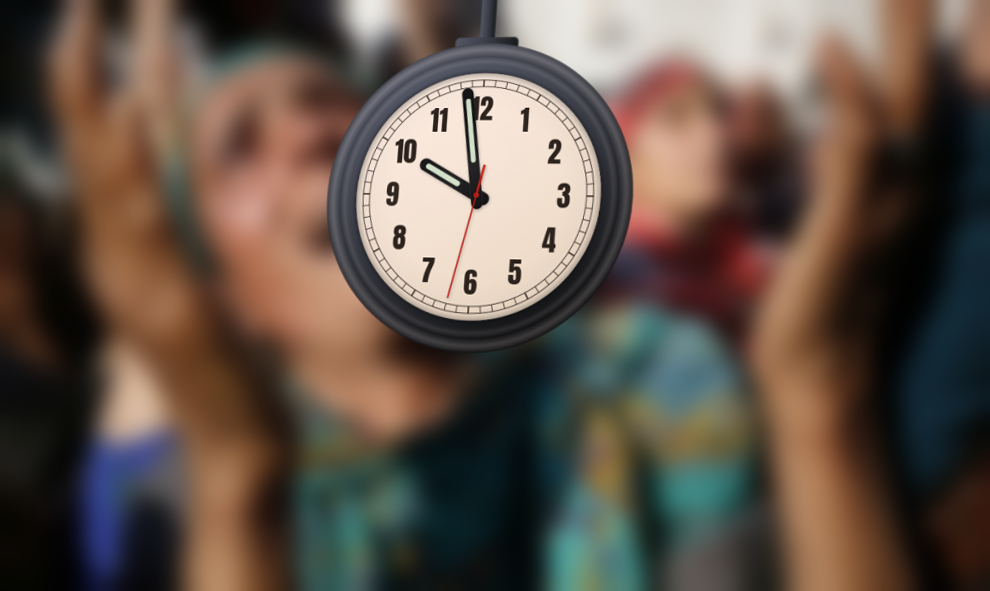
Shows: 9:58:32
